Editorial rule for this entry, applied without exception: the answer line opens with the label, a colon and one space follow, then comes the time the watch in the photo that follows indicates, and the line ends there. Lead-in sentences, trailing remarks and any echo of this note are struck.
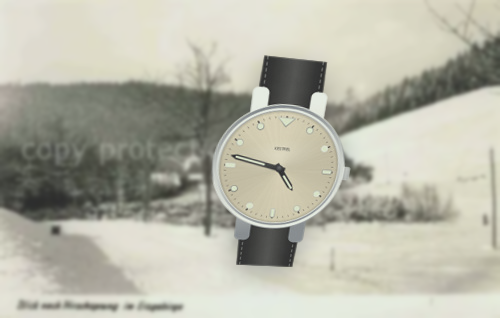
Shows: 4:47
